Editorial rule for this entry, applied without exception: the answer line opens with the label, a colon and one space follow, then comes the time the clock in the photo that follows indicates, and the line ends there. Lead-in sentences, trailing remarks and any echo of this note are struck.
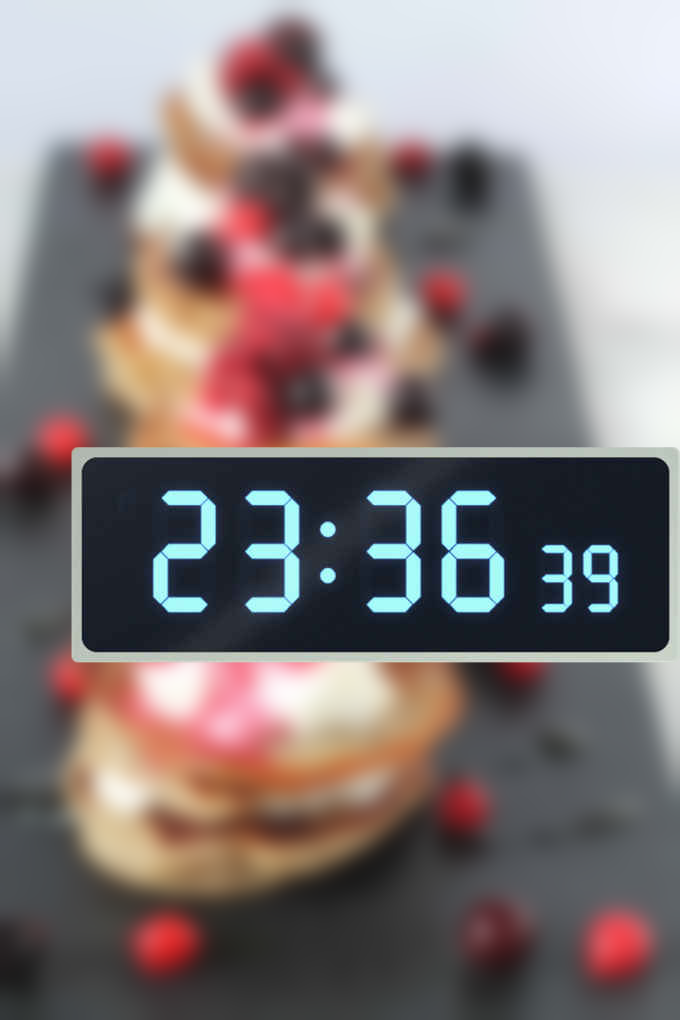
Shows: 23:36:39
